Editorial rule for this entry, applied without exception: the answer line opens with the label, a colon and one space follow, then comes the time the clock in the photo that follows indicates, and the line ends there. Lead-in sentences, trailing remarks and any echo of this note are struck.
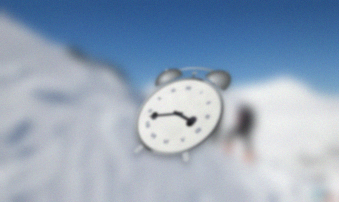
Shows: 3:43
